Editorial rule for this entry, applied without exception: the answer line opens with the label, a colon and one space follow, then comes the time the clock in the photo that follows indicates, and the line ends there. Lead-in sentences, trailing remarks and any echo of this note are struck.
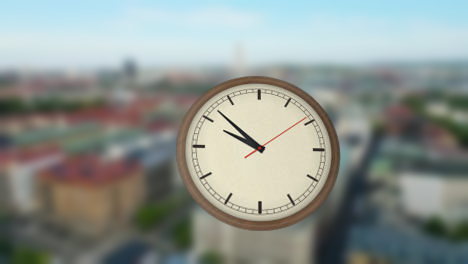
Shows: 9:52:09
